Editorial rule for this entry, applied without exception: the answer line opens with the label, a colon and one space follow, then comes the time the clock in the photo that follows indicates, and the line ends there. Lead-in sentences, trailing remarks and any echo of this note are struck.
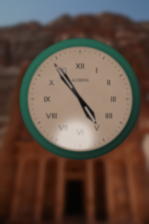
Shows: 4:54
